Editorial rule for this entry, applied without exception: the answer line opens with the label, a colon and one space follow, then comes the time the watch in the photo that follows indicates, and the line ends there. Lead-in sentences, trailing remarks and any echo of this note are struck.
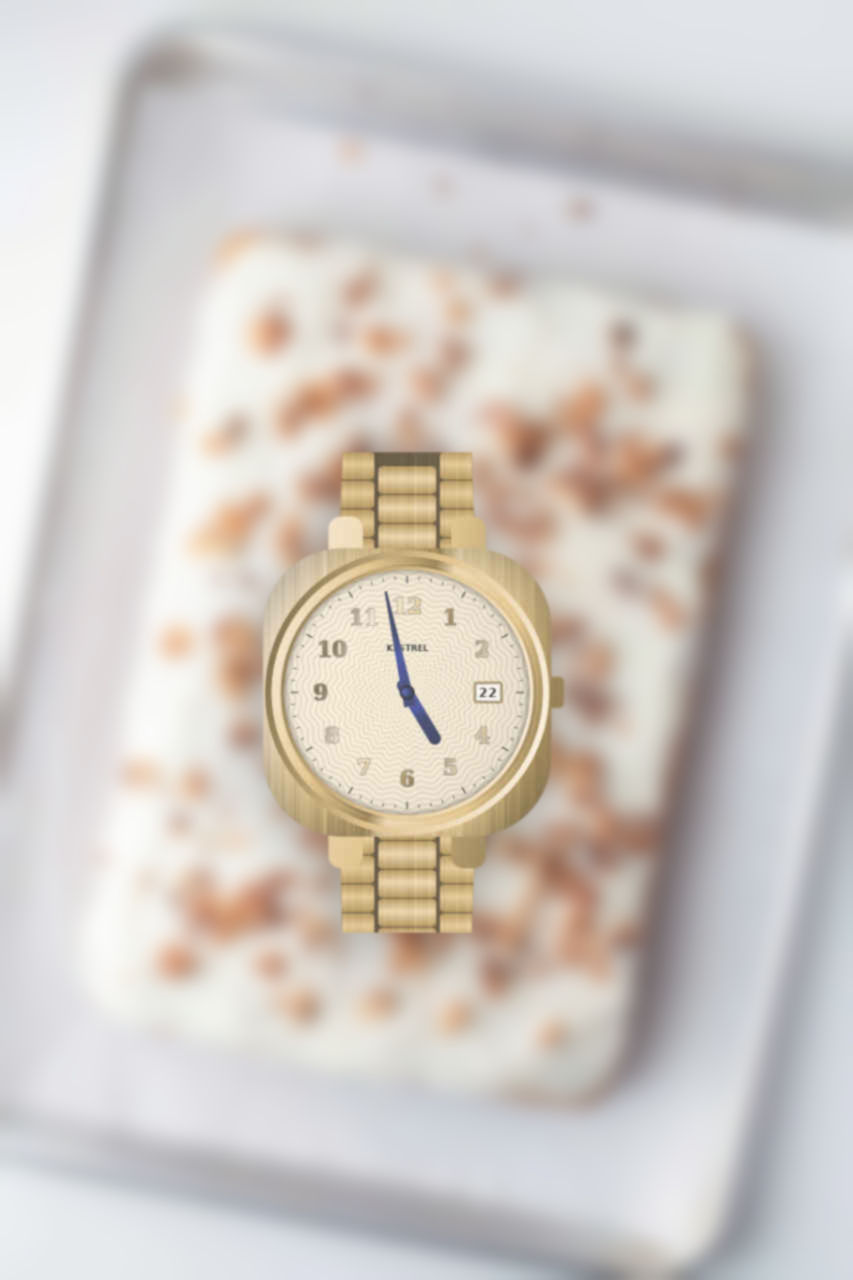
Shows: 4:58
